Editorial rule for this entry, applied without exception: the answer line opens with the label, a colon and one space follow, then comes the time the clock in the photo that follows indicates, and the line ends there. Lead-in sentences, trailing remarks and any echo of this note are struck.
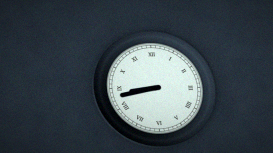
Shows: 8:43
